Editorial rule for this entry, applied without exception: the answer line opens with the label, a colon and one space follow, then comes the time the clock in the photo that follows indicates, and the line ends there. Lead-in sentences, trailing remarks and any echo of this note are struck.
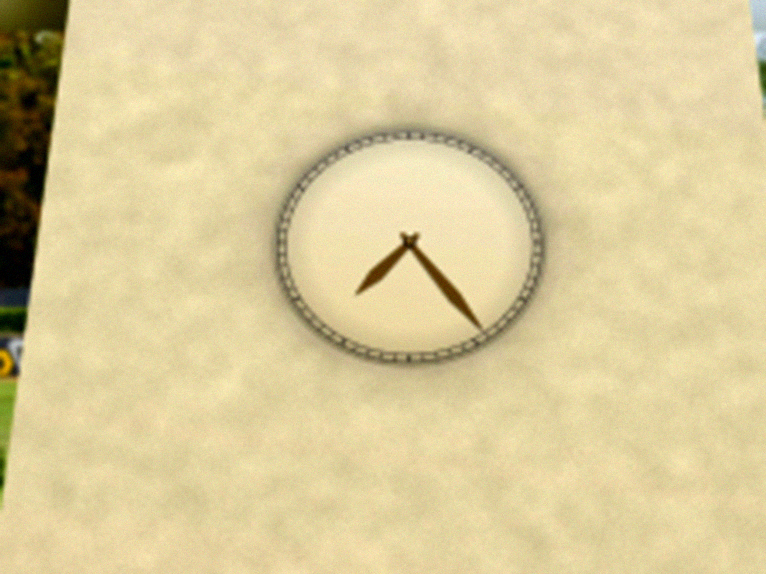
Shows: 7:24
